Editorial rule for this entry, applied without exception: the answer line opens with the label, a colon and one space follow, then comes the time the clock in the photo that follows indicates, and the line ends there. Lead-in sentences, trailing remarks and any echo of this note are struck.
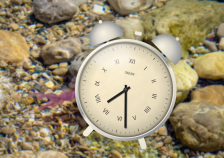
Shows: 7:28
